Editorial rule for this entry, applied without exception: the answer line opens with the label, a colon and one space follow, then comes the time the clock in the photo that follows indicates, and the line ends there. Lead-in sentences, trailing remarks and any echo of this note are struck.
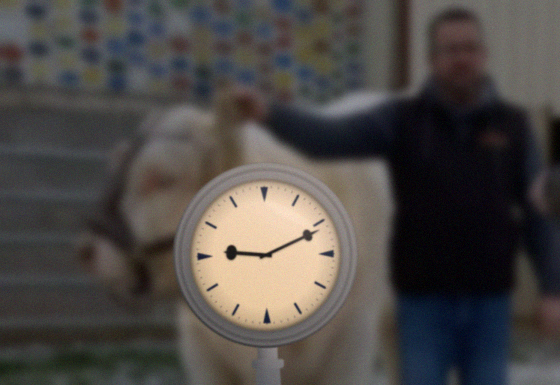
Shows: 9:11
